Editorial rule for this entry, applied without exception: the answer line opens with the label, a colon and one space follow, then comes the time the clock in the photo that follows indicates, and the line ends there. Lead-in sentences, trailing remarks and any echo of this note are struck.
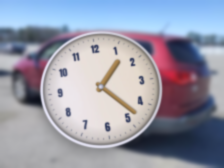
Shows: 1:23
